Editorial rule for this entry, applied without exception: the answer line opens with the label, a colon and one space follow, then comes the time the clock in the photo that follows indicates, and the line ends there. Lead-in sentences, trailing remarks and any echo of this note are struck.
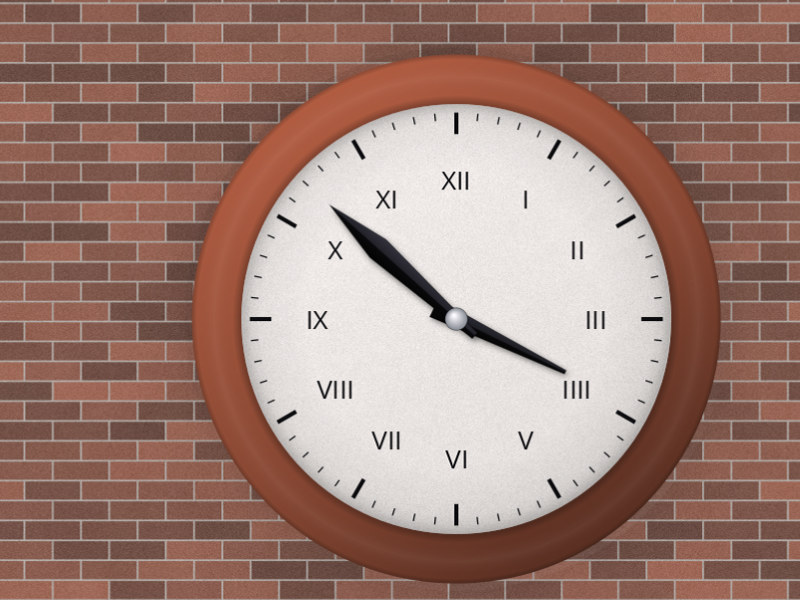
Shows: 3:52
